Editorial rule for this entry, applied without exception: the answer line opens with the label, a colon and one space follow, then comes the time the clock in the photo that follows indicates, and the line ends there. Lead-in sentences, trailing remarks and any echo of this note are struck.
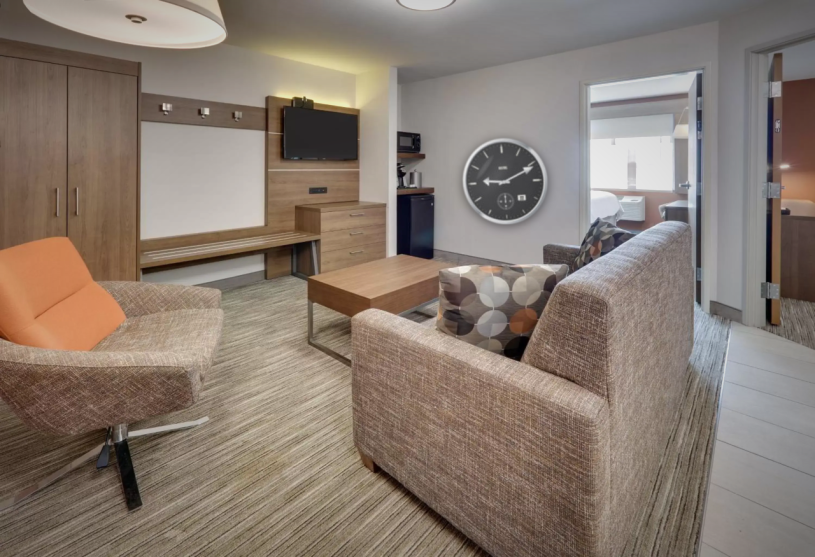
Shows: 9:11
